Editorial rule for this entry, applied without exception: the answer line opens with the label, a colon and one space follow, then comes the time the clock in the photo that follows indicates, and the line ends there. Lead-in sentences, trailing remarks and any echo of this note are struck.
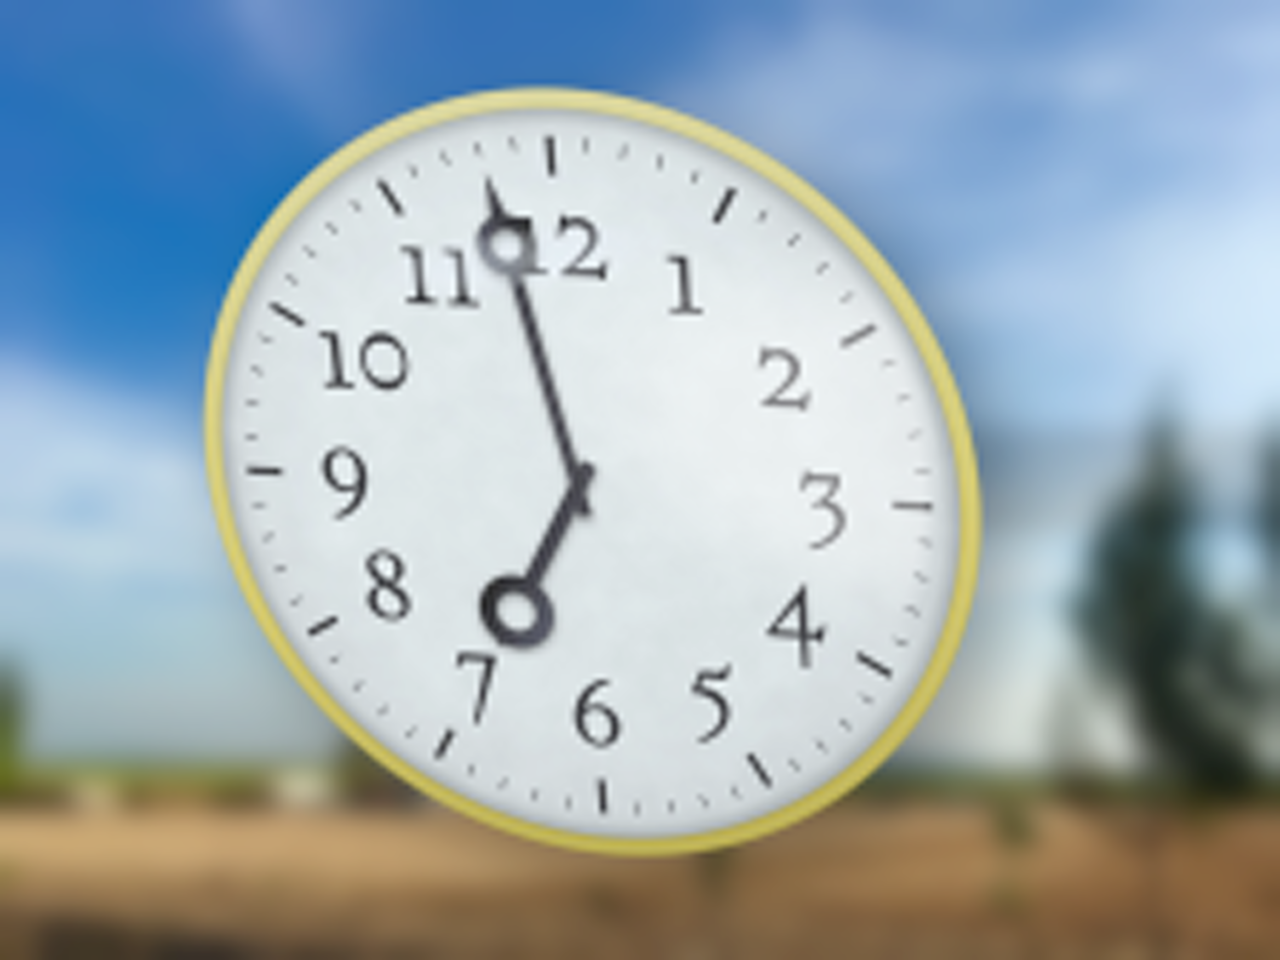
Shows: 6:58
